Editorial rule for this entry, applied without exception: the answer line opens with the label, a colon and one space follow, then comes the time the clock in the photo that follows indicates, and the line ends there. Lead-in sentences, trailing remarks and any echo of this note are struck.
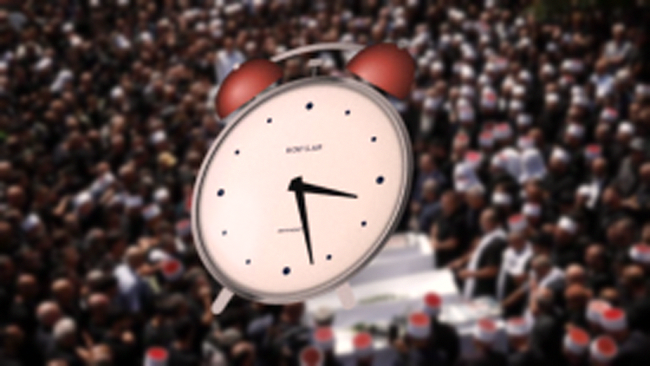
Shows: 3:27
